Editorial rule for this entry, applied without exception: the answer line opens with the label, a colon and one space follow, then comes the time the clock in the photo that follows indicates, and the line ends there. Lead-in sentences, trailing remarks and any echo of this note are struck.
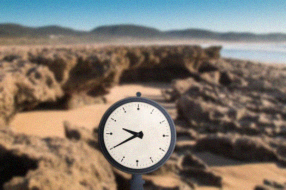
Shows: 9:40
